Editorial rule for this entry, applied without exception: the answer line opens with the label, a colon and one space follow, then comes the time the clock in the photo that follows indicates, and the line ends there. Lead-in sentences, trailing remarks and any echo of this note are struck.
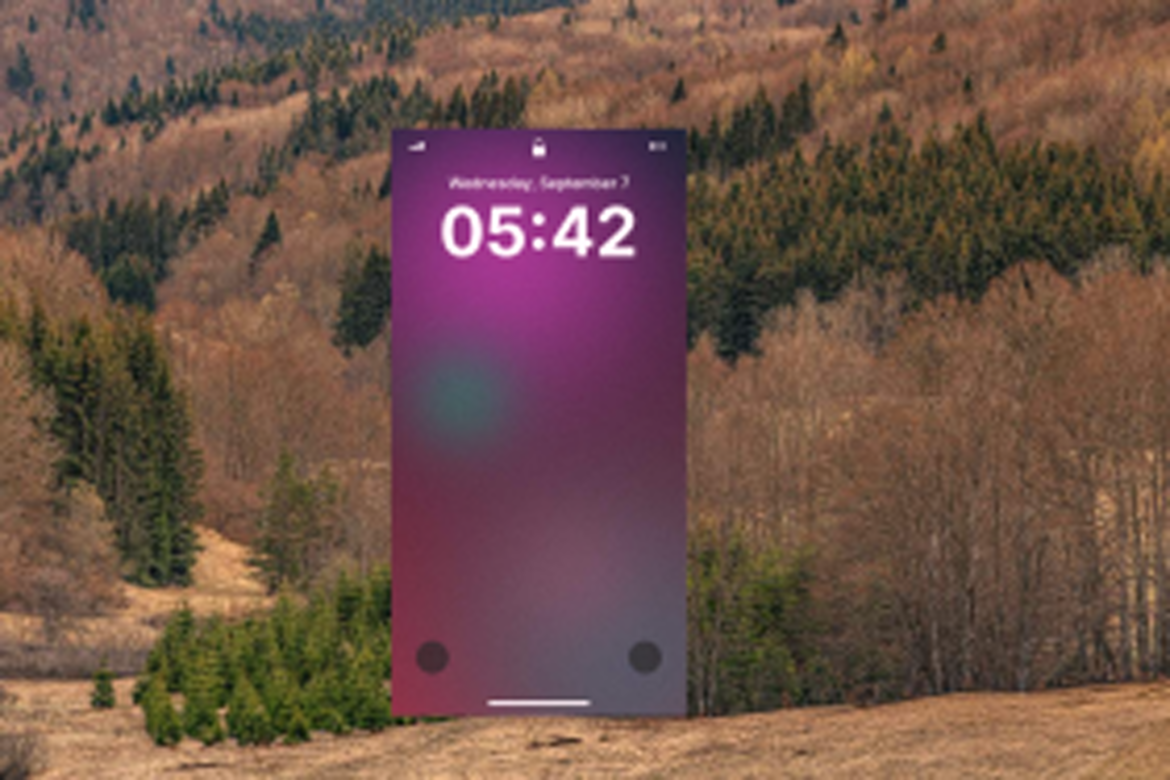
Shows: 5:42
